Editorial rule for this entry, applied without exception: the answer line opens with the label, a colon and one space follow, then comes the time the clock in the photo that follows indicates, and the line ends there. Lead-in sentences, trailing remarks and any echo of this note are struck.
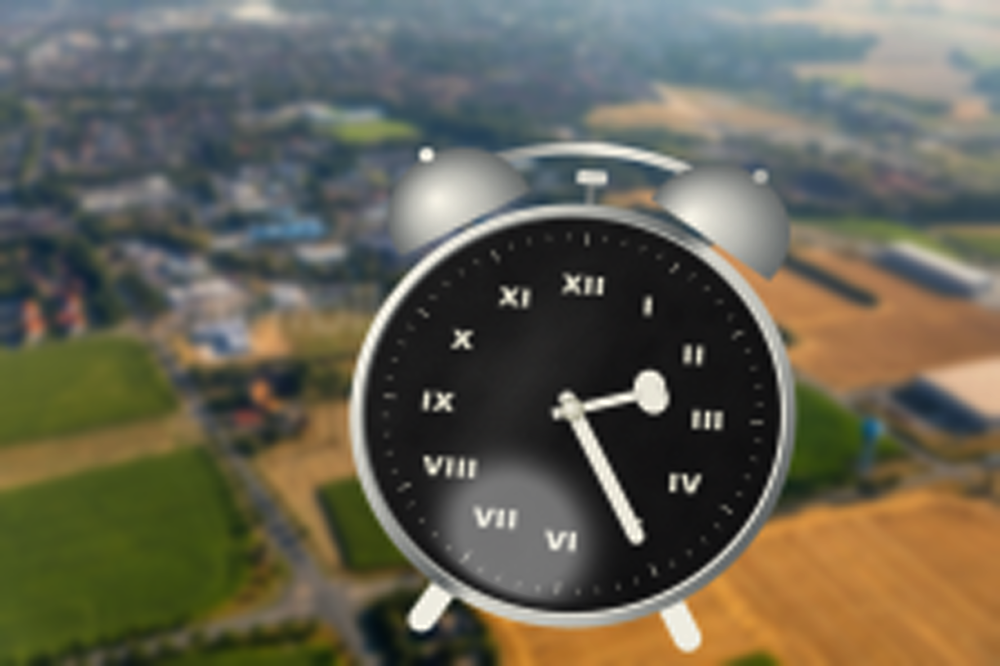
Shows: 2:25
